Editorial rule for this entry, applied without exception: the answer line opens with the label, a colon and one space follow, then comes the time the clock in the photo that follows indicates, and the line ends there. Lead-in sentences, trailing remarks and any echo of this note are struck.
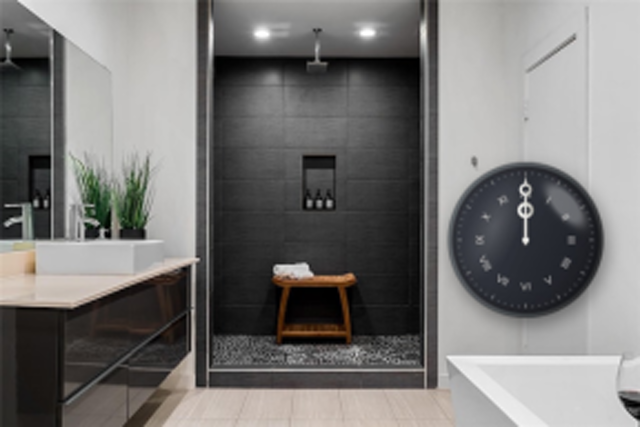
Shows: 12:00
